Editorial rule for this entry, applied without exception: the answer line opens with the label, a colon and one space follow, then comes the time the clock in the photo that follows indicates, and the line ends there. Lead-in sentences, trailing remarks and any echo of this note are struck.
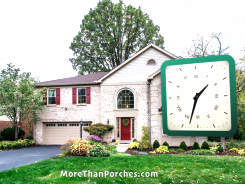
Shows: 1:33
